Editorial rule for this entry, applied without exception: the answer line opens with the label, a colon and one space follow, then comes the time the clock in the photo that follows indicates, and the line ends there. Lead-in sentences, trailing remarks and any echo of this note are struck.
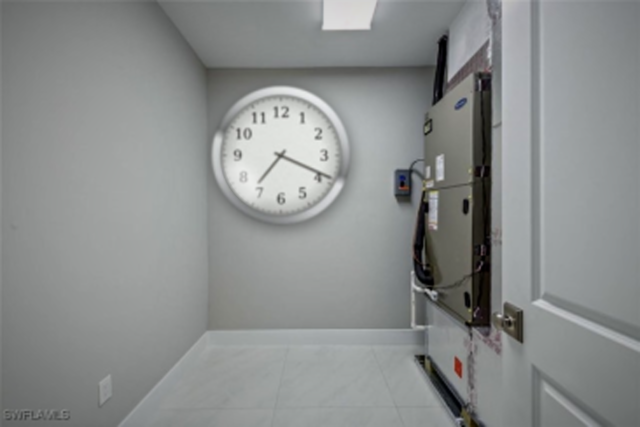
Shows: 7:19
